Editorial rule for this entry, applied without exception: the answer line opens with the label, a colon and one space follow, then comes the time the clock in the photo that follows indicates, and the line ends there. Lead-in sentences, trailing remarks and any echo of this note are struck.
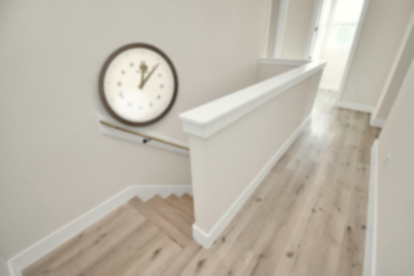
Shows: 12:06
